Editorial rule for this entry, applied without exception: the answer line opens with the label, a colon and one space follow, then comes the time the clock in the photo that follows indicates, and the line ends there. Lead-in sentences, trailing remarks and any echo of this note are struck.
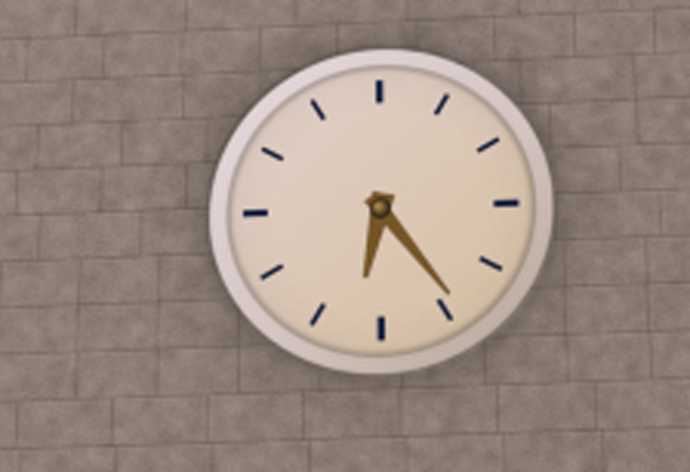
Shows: 6:24
